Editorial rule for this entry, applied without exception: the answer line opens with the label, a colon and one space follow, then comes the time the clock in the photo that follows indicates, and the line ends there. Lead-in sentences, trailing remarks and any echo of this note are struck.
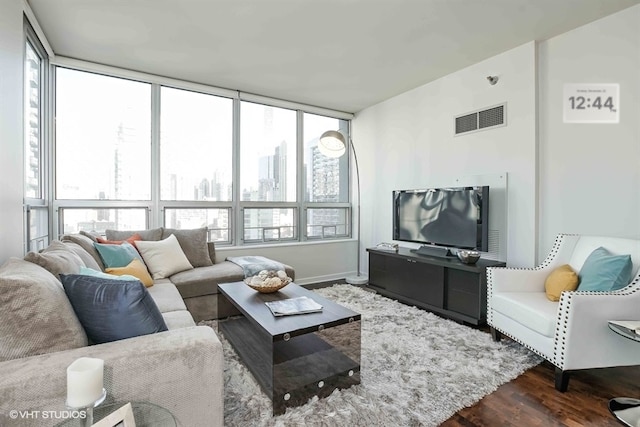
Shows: 12:44
